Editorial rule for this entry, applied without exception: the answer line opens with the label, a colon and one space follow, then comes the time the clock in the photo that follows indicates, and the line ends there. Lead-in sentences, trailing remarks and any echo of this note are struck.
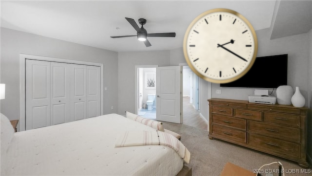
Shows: 2:20
